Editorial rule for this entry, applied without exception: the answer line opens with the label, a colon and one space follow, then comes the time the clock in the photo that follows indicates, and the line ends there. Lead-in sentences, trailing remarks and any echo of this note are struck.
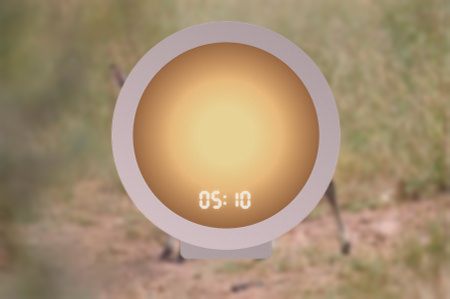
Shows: 5:10
